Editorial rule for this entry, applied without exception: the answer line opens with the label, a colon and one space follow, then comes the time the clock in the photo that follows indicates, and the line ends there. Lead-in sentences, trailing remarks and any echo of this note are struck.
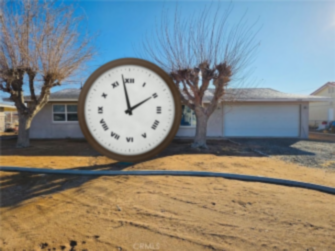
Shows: 1:58
